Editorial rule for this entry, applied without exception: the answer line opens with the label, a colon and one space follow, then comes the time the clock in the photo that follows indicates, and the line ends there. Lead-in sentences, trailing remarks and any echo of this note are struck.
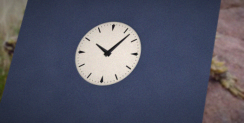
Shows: 10:07
